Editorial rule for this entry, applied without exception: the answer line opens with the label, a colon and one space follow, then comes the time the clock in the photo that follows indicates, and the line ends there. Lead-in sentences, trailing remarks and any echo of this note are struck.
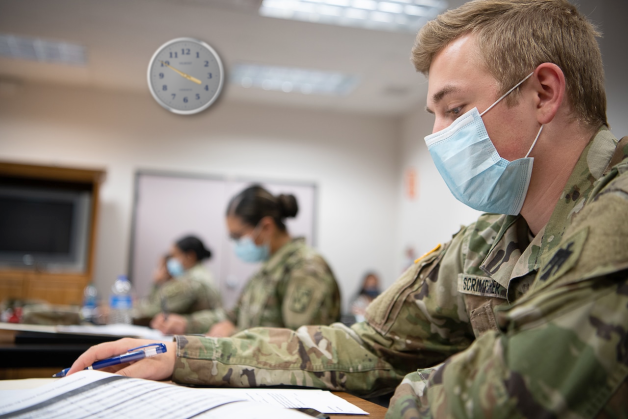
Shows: 3:50
